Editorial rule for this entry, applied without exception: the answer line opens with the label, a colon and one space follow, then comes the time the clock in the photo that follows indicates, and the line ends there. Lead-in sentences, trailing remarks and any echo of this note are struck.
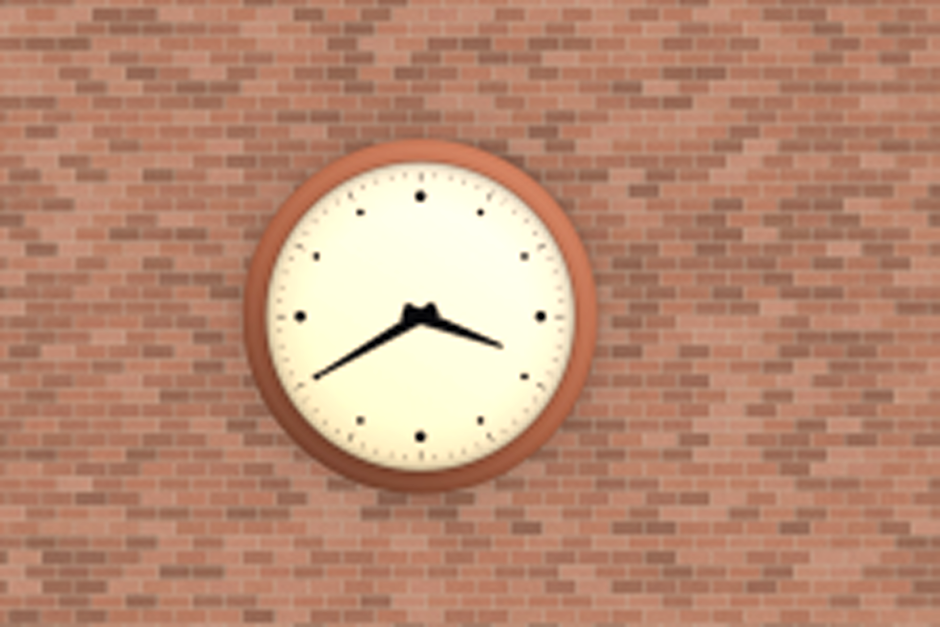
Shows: 3:40
